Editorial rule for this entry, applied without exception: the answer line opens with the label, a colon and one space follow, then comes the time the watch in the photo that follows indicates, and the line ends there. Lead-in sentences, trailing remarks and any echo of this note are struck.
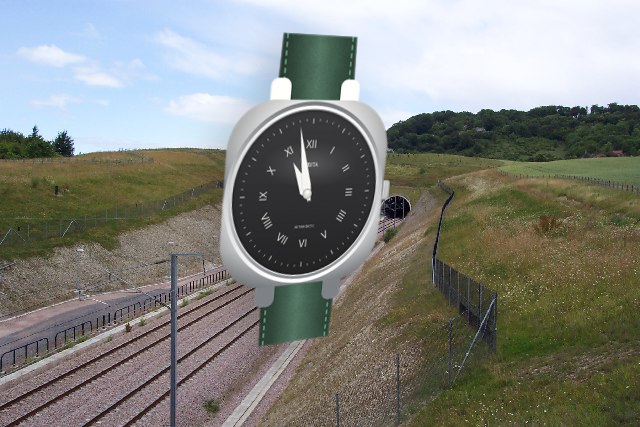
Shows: 10:58
